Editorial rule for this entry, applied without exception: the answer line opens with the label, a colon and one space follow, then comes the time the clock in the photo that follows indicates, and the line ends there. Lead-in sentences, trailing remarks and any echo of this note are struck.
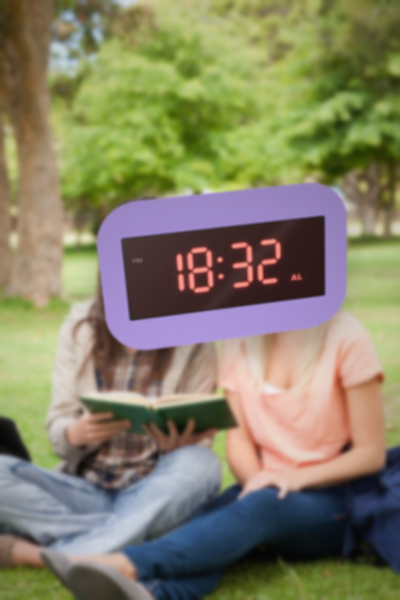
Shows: 18:32
